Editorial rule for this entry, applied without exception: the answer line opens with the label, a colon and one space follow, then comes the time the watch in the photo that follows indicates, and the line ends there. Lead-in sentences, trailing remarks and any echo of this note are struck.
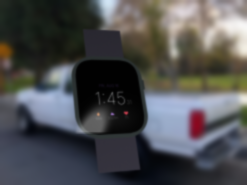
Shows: 1:45
